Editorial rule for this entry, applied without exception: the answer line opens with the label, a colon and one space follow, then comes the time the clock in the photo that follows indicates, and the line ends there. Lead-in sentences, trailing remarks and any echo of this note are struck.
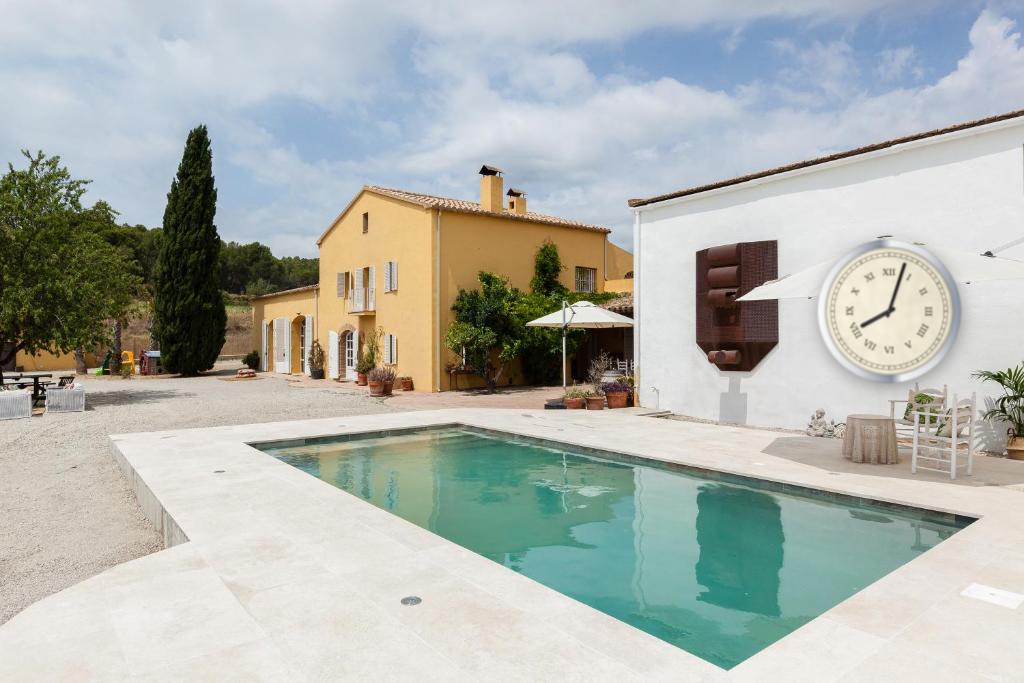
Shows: 8:03
